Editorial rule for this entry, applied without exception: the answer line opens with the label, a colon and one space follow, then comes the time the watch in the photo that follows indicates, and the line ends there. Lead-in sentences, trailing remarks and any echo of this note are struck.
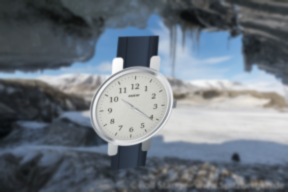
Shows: 10:21
